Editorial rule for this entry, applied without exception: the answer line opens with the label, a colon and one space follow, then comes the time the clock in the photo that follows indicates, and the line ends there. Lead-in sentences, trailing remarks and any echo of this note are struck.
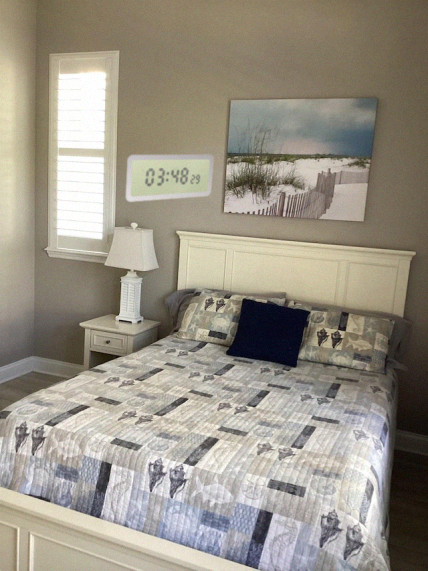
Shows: 3:48:29
